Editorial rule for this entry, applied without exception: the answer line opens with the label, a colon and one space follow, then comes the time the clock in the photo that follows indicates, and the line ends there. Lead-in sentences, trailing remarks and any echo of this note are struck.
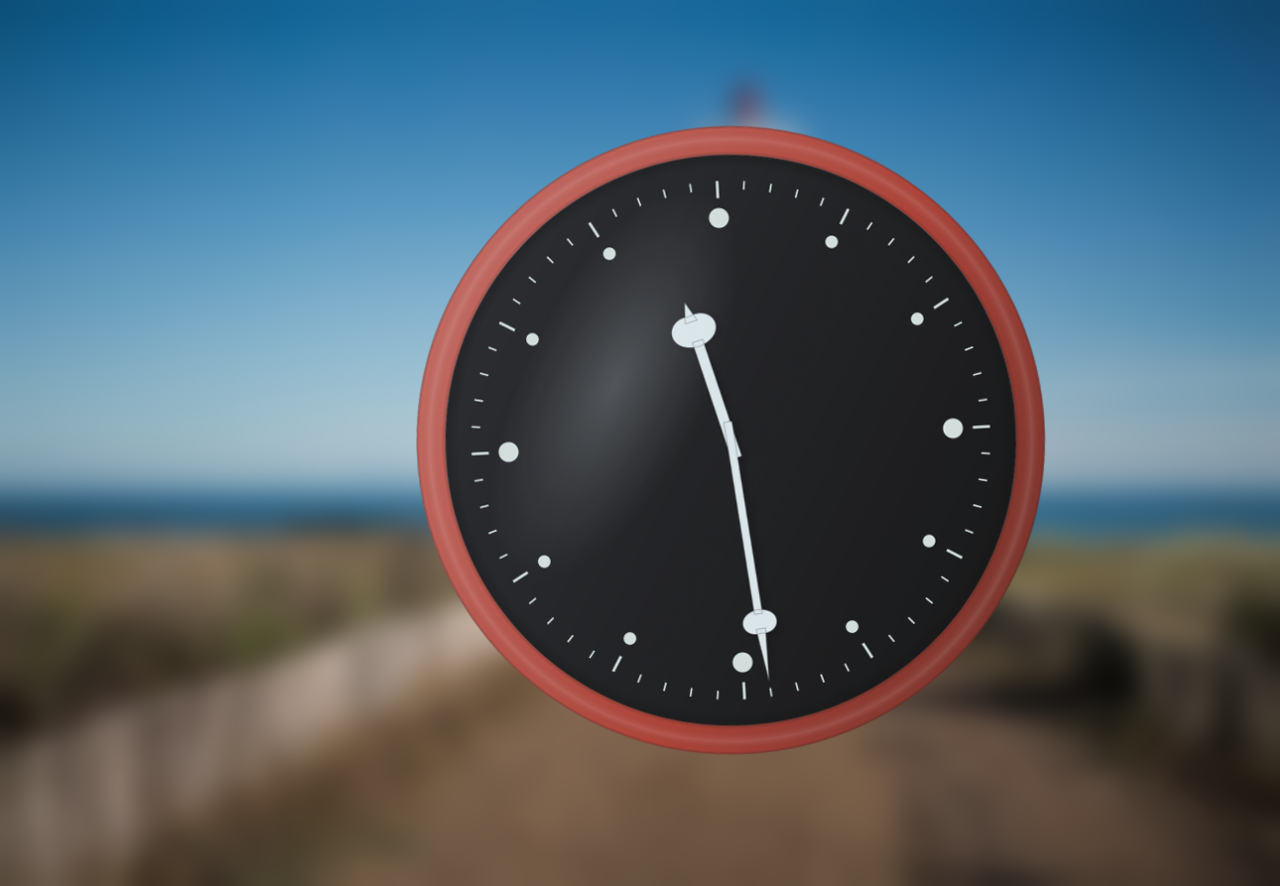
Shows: 11:29
